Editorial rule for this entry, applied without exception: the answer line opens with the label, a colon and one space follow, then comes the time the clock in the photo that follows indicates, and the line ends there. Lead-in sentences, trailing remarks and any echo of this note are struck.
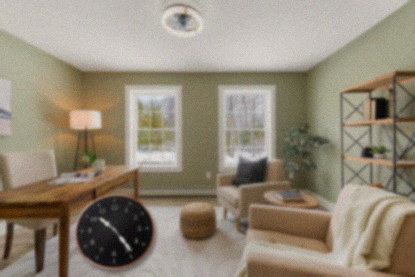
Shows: 10:24
